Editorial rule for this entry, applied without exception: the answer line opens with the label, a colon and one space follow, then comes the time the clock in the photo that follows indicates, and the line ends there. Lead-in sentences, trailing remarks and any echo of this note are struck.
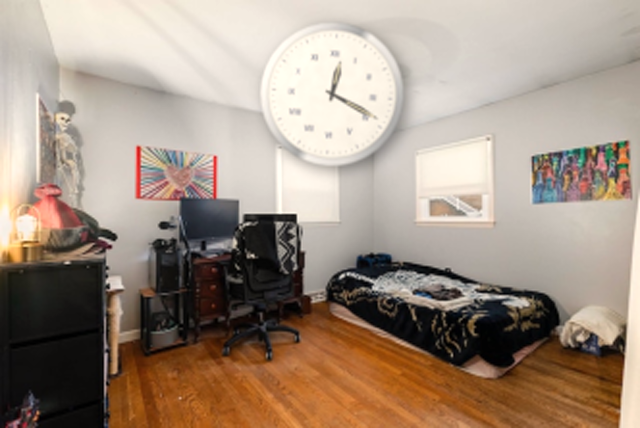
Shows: 12:19
